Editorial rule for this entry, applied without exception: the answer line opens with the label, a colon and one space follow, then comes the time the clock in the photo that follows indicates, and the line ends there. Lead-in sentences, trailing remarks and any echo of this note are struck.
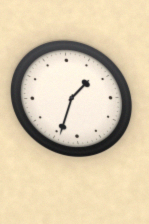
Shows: 1:34
